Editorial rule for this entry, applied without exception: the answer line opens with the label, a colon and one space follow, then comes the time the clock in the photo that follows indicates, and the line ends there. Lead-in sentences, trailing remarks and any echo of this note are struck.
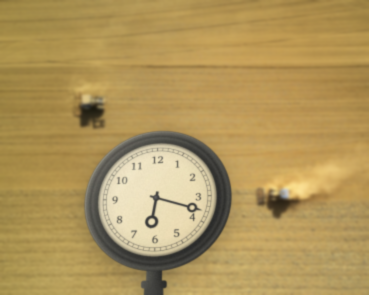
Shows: 6:18
